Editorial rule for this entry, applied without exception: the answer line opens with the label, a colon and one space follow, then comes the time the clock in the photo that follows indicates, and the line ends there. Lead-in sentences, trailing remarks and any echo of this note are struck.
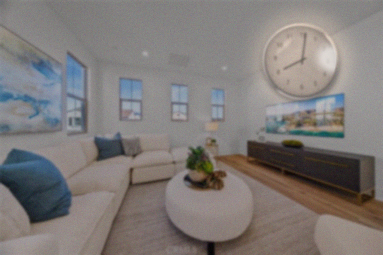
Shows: 8:01
